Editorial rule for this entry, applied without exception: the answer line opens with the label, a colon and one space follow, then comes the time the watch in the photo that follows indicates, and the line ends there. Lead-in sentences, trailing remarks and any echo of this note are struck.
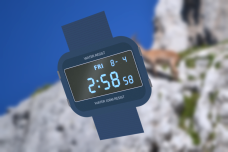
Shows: 2:58:58
